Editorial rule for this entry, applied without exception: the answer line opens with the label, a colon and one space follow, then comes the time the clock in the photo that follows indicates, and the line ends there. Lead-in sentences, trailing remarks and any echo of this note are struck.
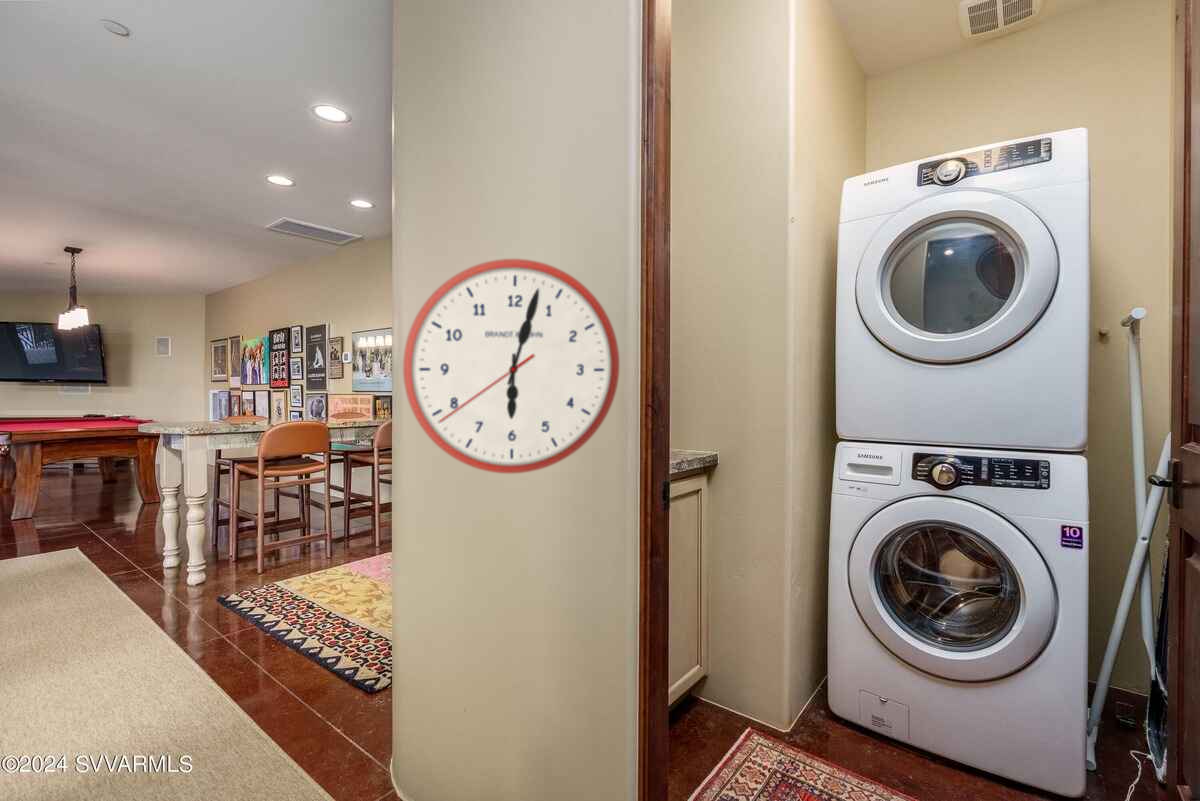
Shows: 6:02:39
